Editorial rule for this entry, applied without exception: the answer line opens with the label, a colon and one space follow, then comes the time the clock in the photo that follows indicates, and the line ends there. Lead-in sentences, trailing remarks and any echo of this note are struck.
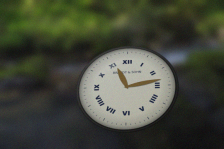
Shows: 11:13
